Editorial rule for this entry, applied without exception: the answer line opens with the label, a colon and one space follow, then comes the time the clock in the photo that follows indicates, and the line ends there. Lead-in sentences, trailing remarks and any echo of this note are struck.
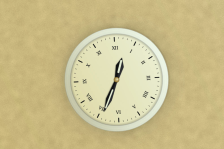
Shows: 12:34
